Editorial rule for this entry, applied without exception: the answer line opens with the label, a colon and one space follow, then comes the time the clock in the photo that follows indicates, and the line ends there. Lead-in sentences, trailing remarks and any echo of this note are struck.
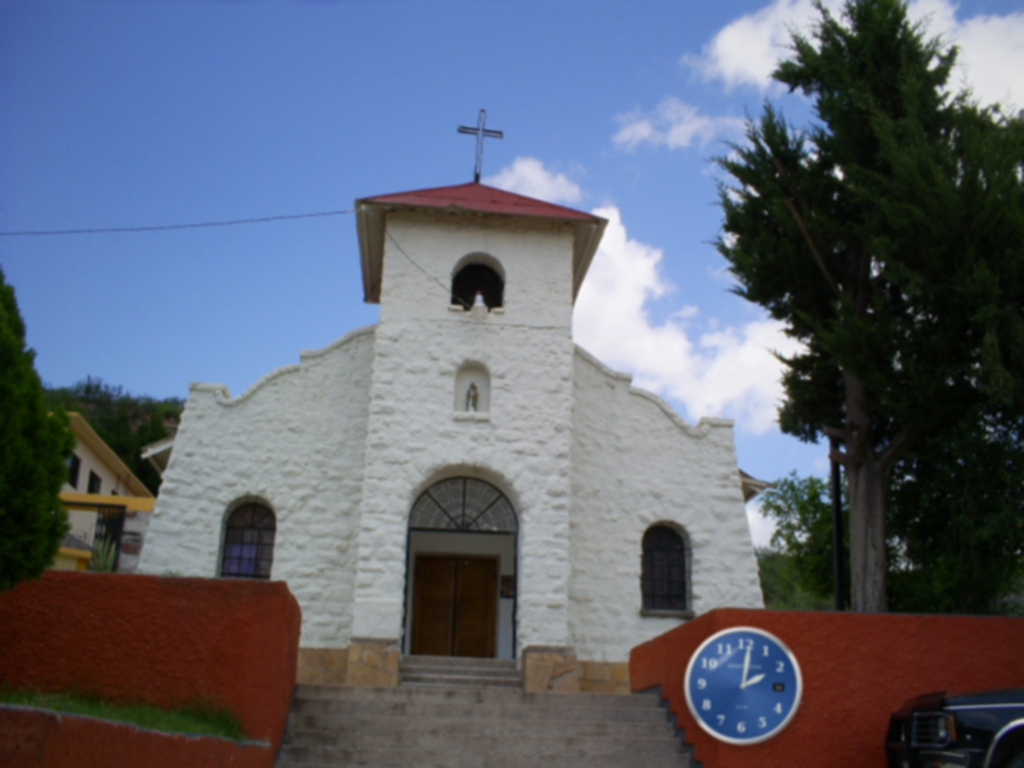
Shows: 2:01
